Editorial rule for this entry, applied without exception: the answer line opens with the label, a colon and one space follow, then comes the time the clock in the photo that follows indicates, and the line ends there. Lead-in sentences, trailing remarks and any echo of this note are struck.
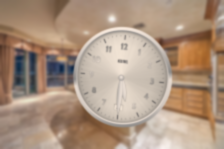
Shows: 5:30
